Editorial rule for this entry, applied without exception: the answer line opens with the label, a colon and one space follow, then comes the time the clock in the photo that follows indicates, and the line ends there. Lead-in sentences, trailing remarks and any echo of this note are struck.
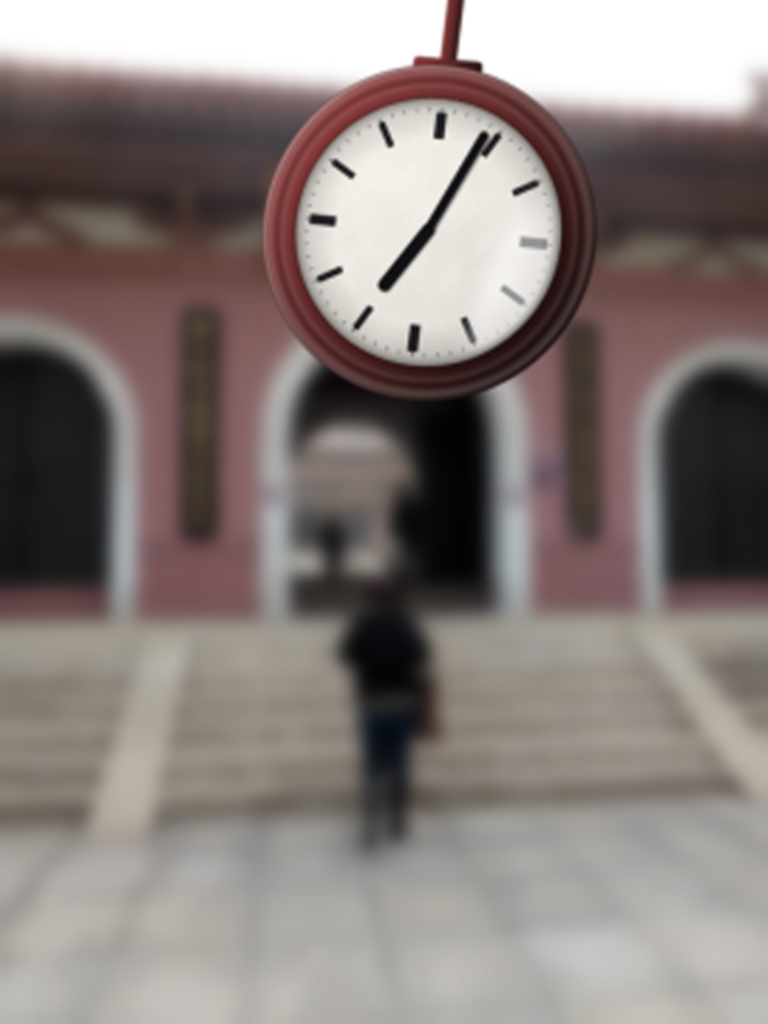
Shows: 7:04
